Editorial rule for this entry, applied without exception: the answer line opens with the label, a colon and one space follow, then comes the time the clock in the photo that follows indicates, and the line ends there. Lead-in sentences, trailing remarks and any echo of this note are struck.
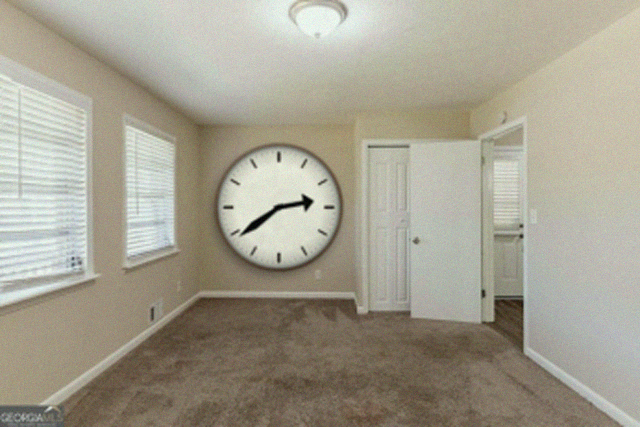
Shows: 2:39
